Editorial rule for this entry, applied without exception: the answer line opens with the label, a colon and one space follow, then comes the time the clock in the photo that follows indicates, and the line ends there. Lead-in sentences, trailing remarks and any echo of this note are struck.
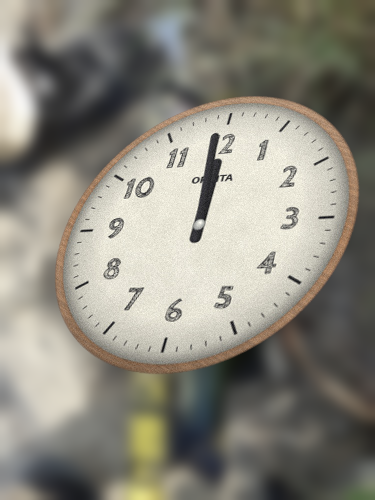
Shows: 11:59
